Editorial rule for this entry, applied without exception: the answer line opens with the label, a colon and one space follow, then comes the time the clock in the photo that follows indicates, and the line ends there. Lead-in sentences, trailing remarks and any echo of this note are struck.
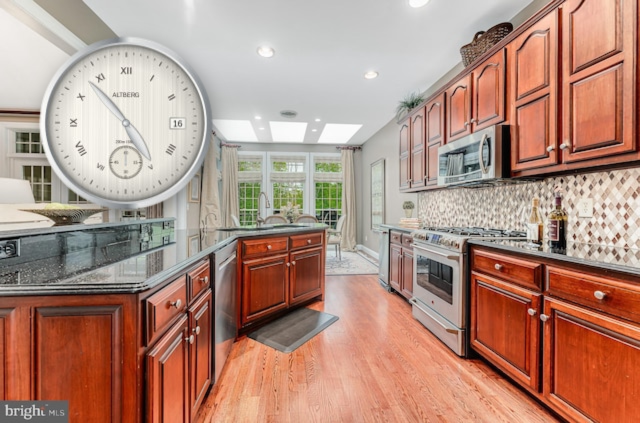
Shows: 4:53
